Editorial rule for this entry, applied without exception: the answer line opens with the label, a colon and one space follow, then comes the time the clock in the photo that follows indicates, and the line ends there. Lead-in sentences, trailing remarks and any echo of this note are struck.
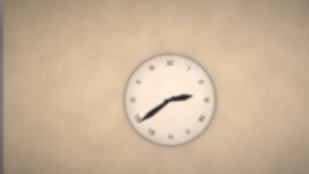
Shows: 2:39
